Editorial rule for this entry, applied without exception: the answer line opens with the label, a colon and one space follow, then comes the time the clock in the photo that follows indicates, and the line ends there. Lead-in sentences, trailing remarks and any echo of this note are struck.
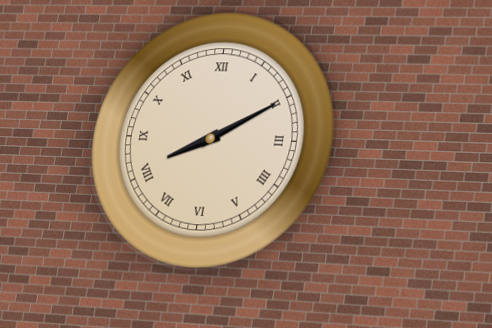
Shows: 8:10
